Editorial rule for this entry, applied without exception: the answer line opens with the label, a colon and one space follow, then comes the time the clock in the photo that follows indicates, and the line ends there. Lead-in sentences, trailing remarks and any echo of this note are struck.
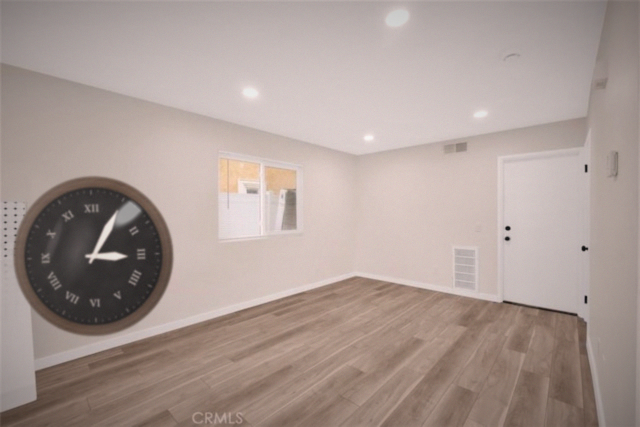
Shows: 3:05
